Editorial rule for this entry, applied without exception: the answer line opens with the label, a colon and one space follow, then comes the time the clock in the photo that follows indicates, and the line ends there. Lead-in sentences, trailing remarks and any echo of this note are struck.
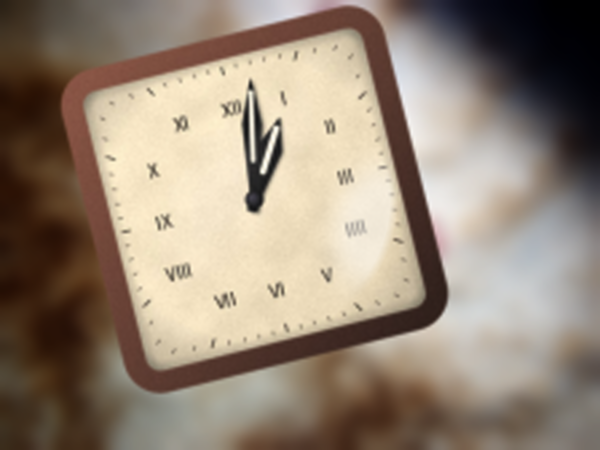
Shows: 1:02
